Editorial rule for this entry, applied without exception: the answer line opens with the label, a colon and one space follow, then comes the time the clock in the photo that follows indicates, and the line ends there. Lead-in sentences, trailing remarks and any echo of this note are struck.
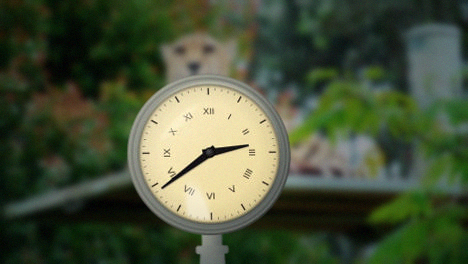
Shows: 2:39
